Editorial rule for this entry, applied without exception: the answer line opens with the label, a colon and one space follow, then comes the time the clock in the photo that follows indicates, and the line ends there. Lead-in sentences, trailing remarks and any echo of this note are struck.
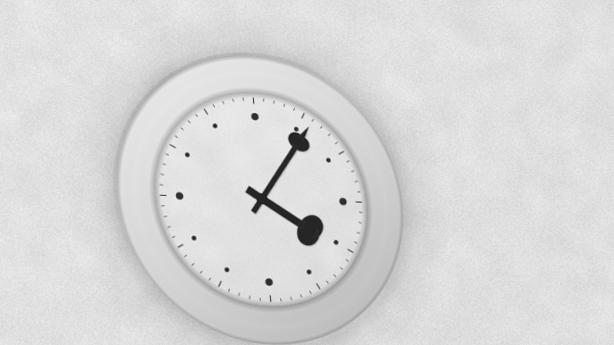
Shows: 4:06
